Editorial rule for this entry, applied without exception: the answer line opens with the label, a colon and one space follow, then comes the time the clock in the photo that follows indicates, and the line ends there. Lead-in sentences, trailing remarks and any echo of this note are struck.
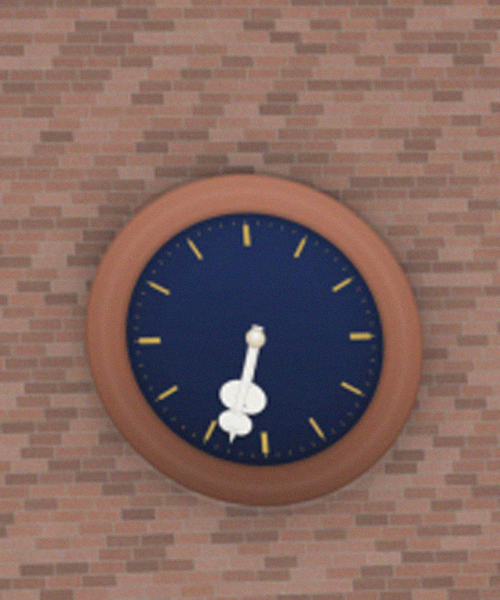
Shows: 6:33
